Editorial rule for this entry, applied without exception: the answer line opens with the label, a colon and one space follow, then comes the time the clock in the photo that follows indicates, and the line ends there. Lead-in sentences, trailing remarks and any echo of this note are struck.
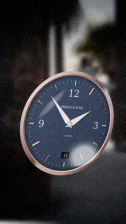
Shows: 1:53
